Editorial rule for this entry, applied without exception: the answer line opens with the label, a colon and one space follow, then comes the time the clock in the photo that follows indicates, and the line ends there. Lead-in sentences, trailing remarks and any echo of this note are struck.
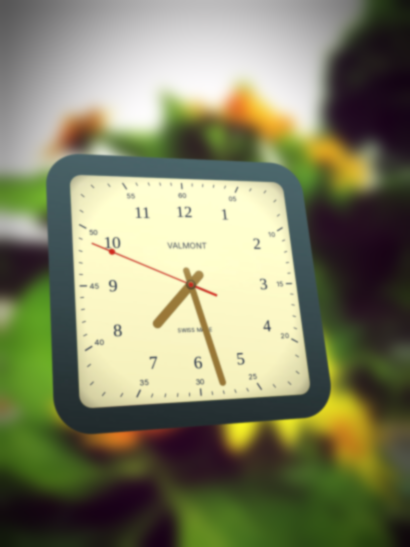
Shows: 7:27:49
